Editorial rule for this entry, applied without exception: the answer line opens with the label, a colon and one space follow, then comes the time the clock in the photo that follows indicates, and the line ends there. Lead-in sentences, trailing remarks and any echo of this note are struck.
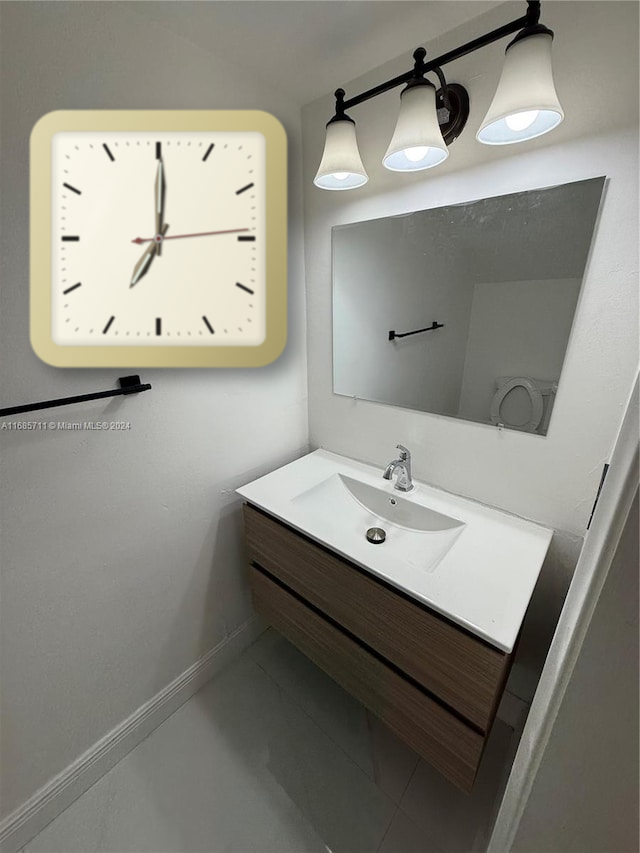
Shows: 7:00:14
